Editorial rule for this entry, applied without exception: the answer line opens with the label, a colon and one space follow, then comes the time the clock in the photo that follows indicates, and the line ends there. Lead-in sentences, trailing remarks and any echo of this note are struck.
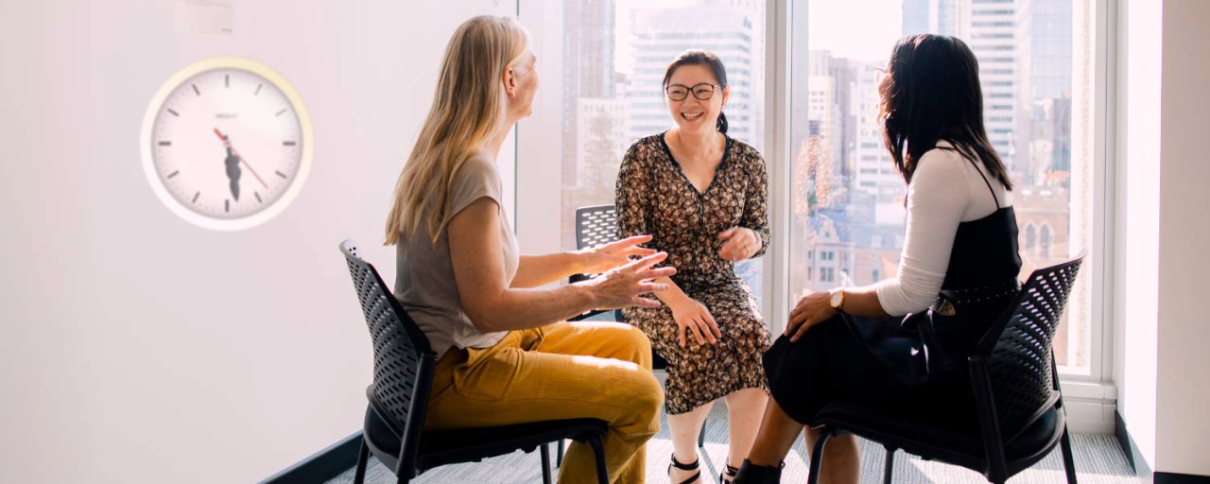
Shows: 5:28:23
